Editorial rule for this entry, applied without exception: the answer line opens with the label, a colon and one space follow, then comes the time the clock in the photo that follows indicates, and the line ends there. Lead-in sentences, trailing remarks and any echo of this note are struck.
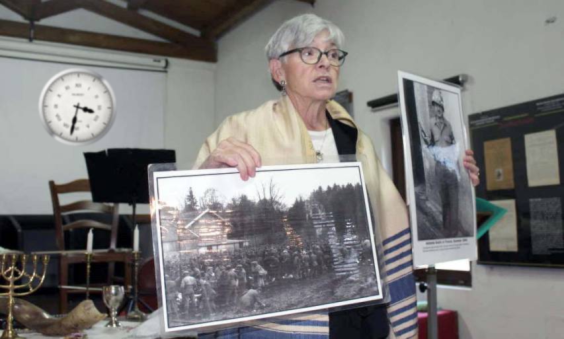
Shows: 3:32
